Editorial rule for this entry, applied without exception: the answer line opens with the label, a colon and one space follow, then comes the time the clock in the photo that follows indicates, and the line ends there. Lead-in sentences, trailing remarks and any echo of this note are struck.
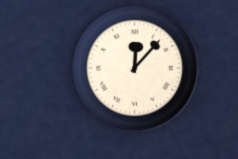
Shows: 12:07
